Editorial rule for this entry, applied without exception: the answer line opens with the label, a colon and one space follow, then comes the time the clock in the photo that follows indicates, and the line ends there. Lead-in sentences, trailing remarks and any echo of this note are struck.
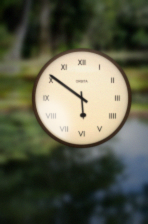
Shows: 5:51
